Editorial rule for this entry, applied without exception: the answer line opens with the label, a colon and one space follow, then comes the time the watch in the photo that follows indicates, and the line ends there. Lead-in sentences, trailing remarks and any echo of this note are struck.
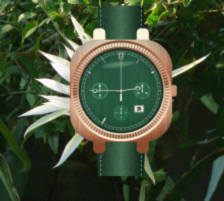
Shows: 2:45
